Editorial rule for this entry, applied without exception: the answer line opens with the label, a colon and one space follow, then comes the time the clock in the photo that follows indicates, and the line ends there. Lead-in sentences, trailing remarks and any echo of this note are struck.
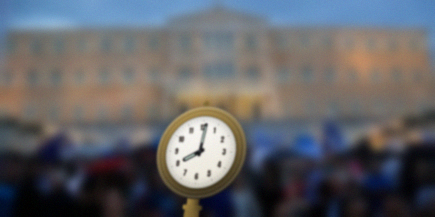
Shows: 8:01
